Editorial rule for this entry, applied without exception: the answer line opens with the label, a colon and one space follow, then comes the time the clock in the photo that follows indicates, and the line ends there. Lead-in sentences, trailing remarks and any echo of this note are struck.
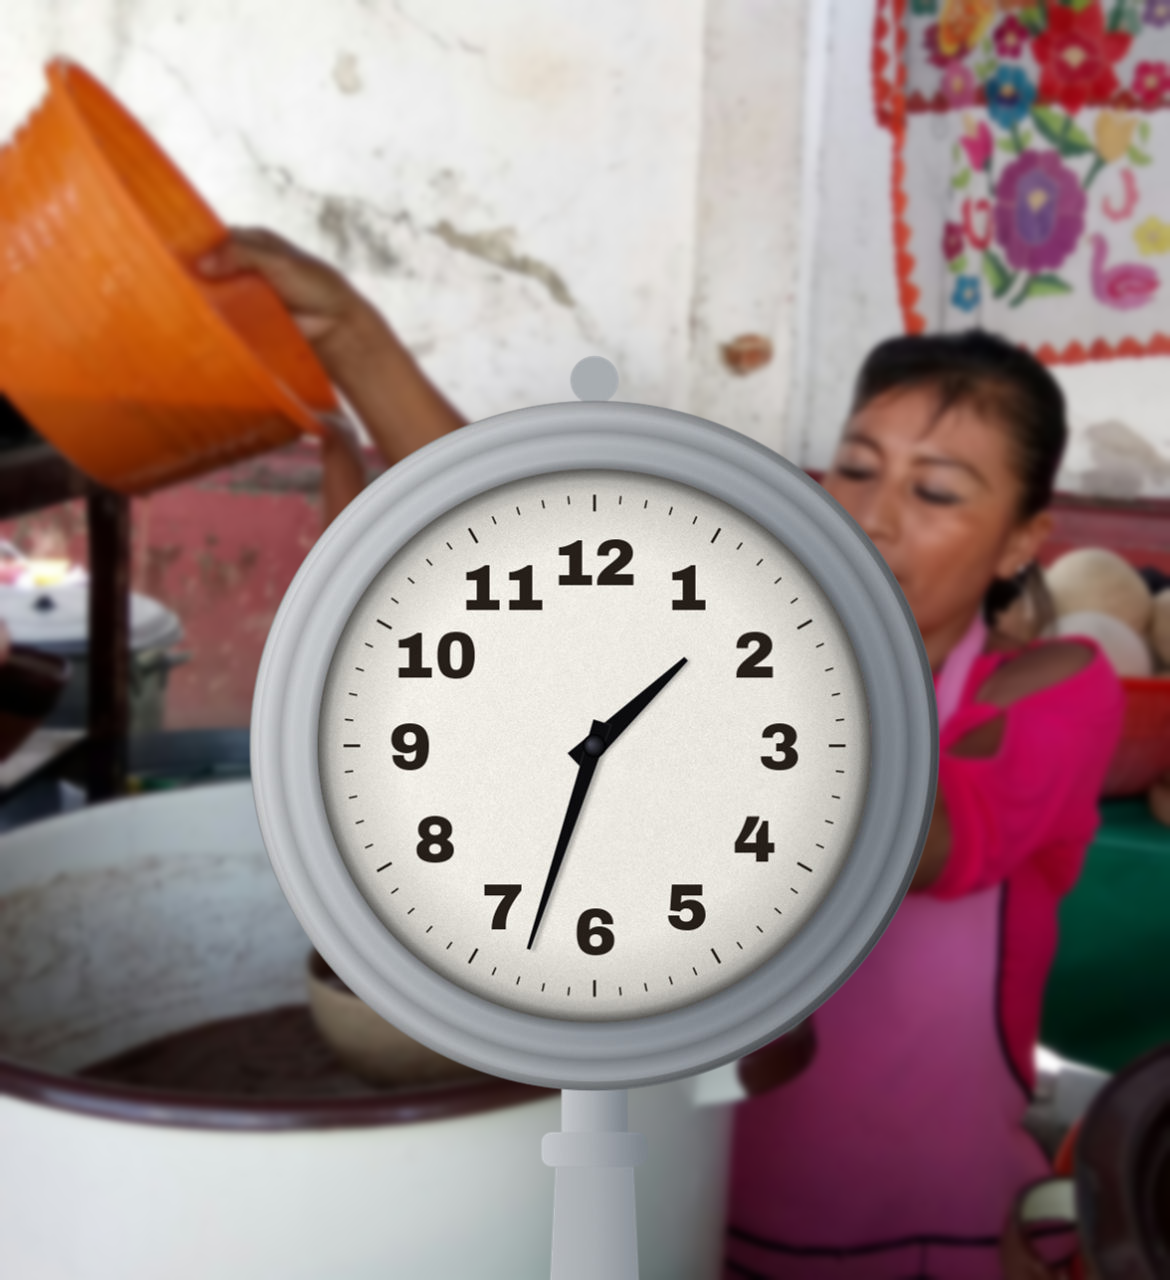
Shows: 1:33
